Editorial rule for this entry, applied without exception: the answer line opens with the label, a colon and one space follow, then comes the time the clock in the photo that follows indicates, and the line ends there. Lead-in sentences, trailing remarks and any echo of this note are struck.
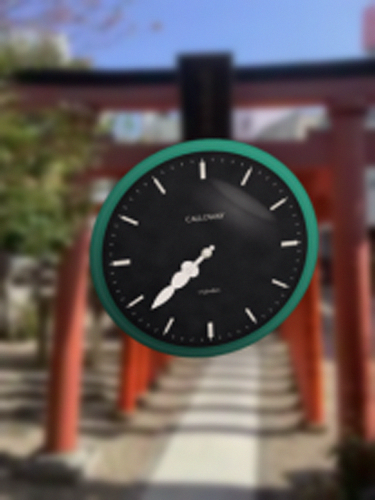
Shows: 7:38
